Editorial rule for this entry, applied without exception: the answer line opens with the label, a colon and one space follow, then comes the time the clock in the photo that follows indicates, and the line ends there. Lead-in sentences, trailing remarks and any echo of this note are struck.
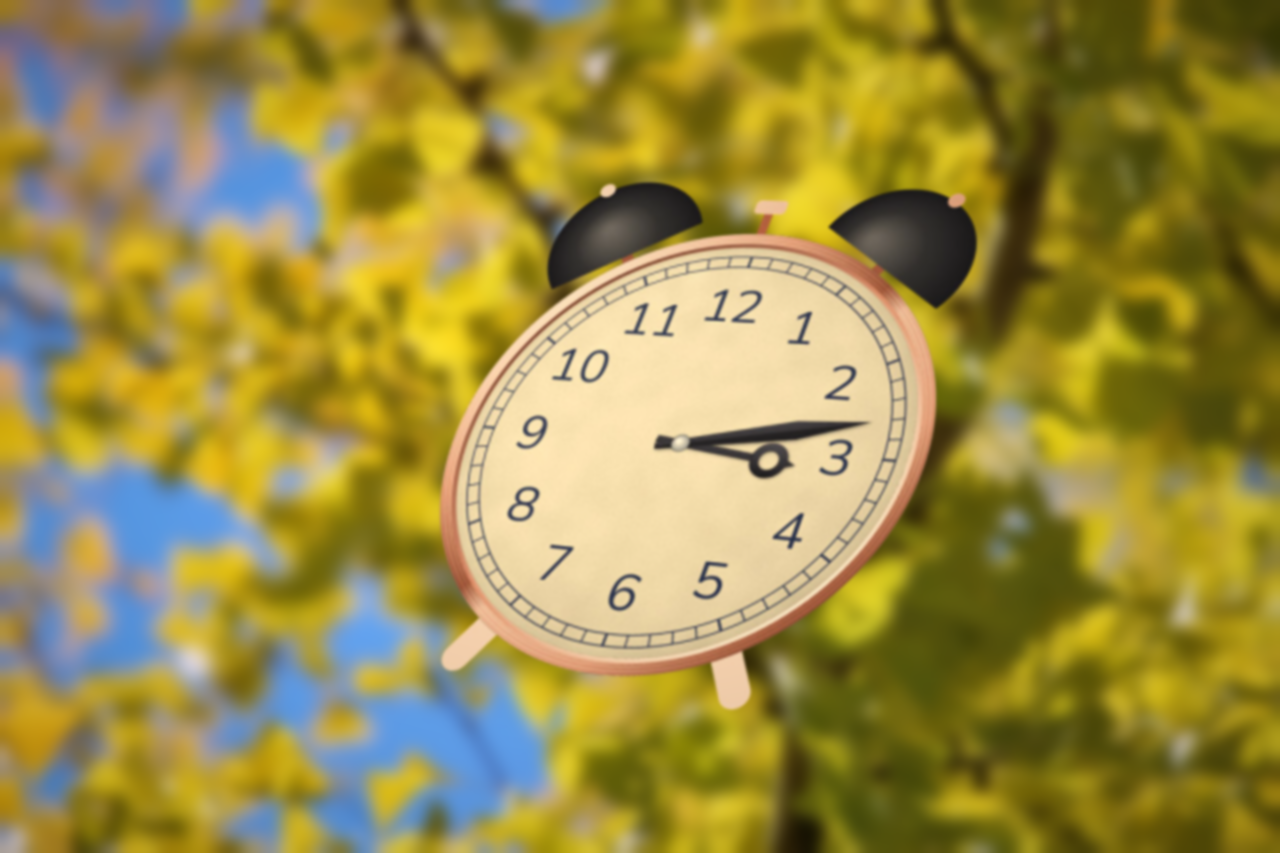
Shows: 3:13
